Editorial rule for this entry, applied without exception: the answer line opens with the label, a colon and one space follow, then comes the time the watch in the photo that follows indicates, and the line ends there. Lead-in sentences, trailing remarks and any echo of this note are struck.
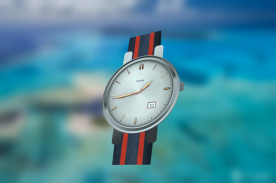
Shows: 1:44
